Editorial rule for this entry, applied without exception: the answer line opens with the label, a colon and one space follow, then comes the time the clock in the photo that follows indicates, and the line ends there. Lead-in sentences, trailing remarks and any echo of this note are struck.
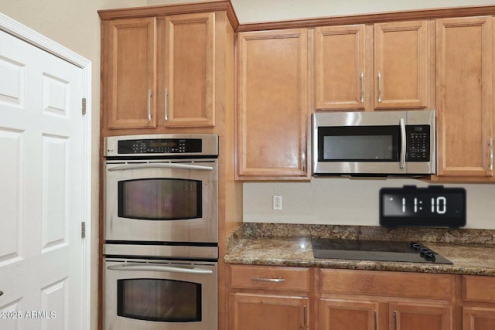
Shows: 11:10
